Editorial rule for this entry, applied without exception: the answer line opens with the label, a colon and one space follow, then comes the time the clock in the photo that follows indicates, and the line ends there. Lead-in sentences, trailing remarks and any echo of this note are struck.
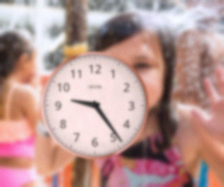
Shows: 9:24
